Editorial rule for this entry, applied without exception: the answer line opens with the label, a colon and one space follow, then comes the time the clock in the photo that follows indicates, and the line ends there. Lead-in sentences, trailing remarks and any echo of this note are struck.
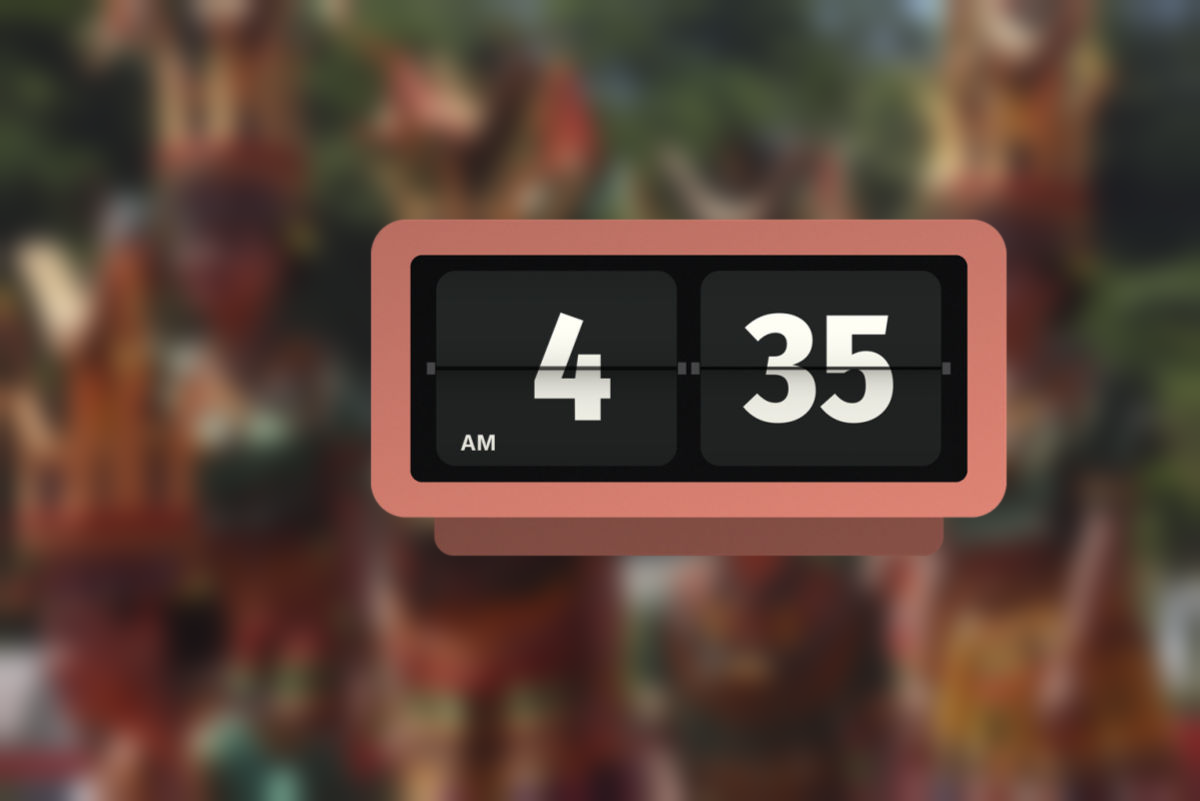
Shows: 4:35
